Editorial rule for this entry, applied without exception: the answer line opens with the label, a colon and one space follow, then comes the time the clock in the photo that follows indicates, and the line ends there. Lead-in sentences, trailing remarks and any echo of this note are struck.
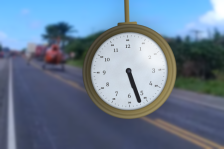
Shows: 5:27
